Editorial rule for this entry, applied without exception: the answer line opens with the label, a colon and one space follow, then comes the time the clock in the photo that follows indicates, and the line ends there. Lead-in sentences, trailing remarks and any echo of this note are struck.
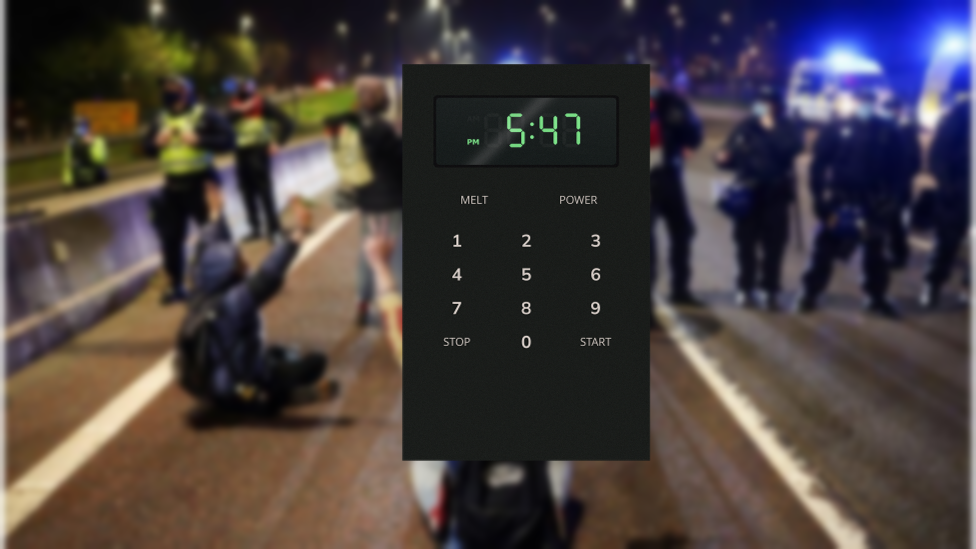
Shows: 5:47
